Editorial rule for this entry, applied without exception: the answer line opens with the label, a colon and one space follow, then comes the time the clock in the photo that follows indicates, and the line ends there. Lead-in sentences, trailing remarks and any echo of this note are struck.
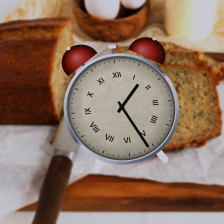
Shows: 1:26
